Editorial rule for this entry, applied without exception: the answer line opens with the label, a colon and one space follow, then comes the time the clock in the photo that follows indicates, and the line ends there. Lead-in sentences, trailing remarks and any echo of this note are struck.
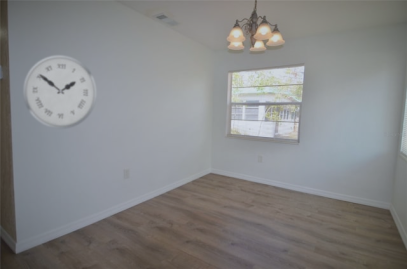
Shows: 1:51
